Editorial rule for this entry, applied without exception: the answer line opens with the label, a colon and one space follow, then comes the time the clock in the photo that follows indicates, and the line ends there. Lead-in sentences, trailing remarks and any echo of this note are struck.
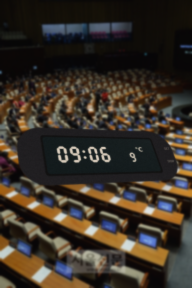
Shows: 9:06
